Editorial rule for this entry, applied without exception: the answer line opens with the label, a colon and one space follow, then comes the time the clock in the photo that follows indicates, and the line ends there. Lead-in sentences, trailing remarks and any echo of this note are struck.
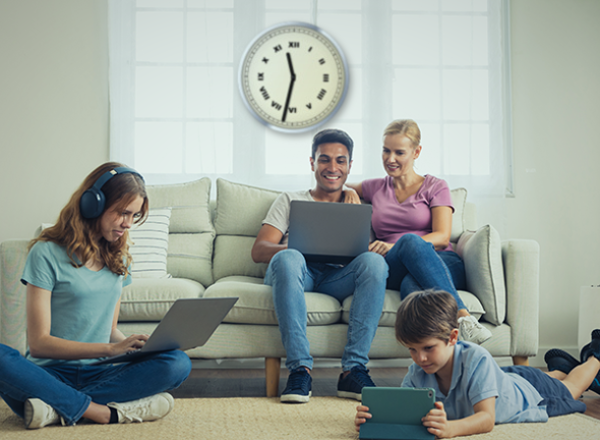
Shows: 11:32
